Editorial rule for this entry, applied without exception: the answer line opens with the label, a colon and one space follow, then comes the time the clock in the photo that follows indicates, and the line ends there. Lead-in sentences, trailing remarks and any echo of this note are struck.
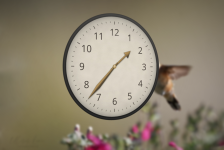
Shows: 1:37
